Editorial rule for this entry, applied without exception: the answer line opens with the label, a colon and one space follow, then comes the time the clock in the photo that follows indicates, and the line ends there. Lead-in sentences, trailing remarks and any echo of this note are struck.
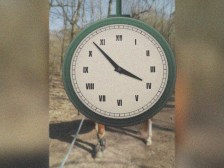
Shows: 3:53
